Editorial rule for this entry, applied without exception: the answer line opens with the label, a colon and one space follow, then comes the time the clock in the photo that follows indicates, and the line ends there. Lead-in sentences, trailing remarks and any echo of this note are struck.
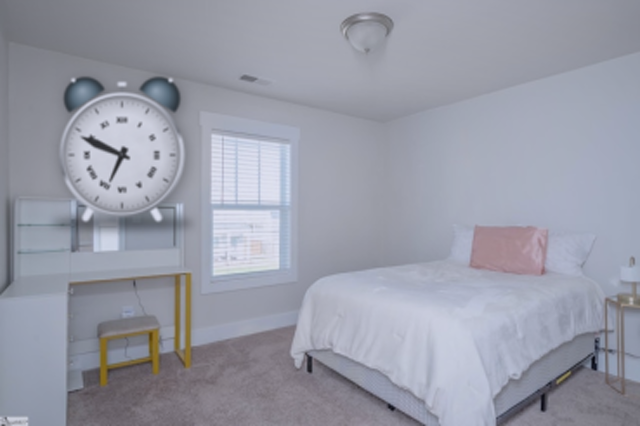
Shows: 6:49
